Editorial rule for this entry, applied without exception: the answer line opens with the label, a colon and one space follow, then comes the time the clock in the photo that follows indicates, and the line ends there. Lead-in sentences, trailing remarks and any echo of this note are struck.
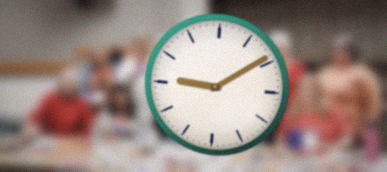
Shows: 9:09
